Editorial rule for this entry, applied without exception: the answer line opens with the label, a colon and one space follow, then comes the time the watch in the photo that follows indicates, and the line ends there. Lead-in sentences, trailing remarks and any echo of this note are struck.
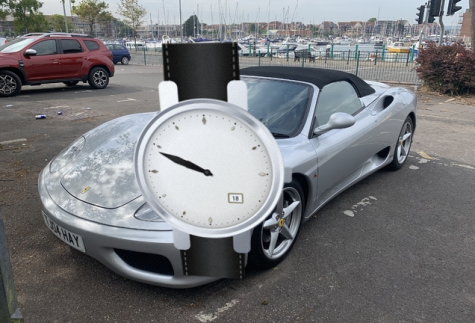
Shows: 9:49
